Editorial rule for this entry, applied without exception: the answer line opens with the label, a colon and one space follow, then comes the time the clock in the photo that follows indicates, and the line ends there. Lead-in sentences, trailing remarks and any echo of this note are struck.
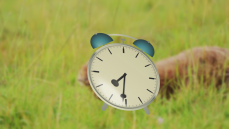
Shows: 7:31
